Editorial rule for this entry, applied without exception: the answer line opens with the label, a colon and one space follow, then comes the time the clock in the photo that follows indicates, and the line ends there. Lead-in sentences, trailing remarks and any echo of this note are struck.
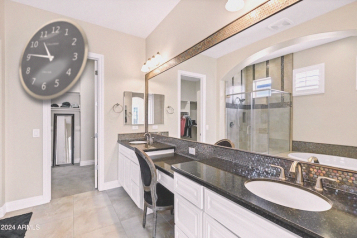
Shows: 10:46
